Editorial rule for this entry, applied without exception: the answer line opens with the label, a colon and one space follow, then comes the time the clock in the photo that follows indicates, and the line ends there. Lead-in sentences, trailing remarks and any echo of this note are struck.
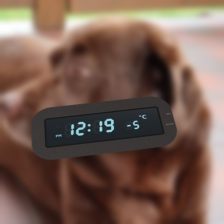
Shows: 12:19
